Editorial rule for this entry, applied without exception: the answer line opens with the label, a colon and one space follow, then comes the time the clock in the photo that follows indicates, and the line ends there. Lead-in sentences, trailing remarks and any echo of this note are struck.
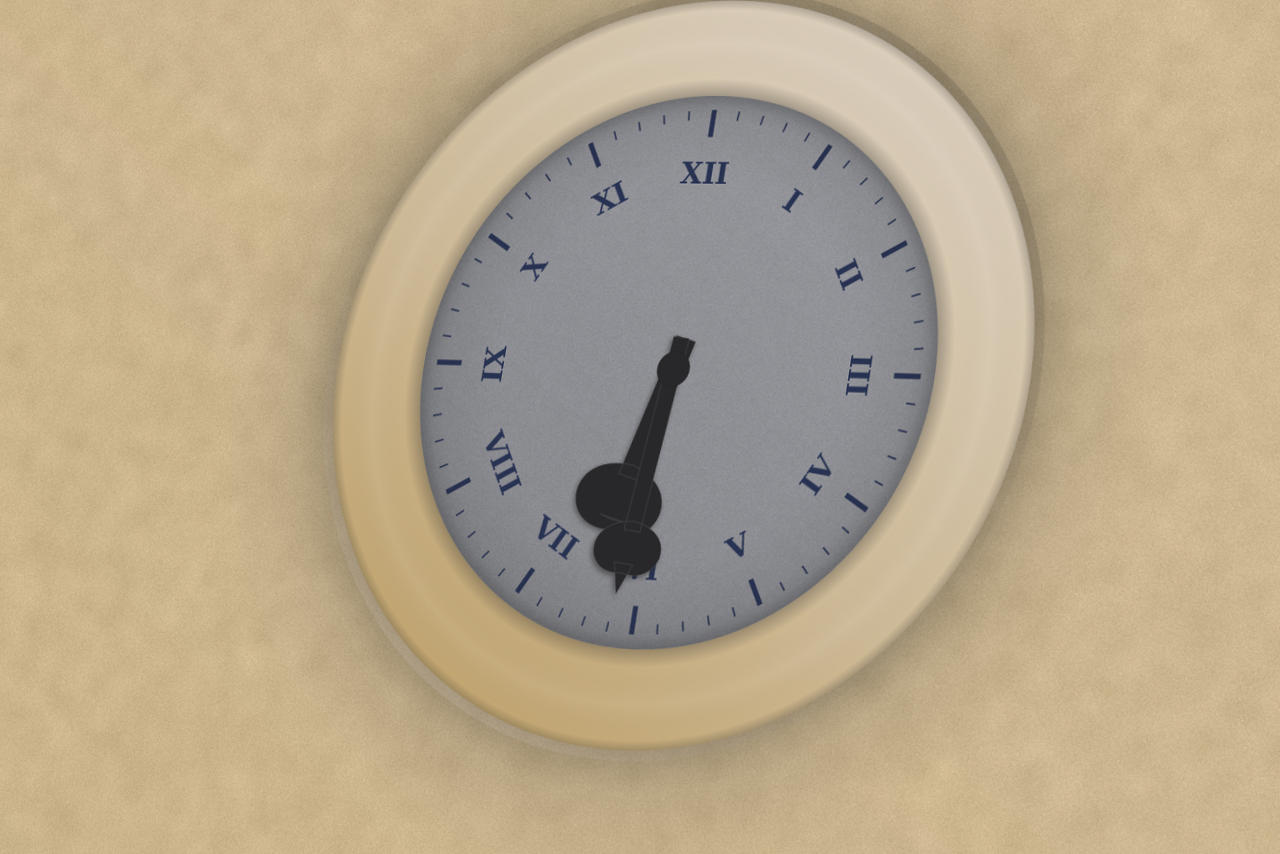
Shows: 6:31
